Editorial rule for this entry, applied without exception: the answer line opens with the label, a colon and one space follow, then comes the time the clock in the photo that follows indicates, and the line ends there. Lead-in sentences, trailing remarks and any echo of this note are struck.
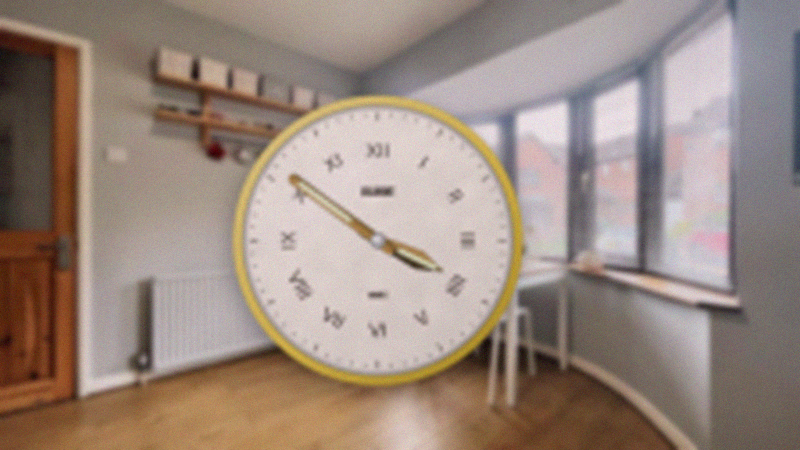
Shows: 3:51
